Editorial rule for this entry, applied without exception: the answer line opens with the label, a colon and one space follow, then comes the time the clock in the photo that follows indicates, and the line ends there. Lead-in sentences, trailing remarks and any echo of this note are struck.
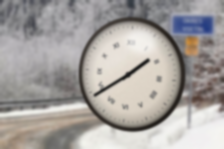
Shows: 1:39
